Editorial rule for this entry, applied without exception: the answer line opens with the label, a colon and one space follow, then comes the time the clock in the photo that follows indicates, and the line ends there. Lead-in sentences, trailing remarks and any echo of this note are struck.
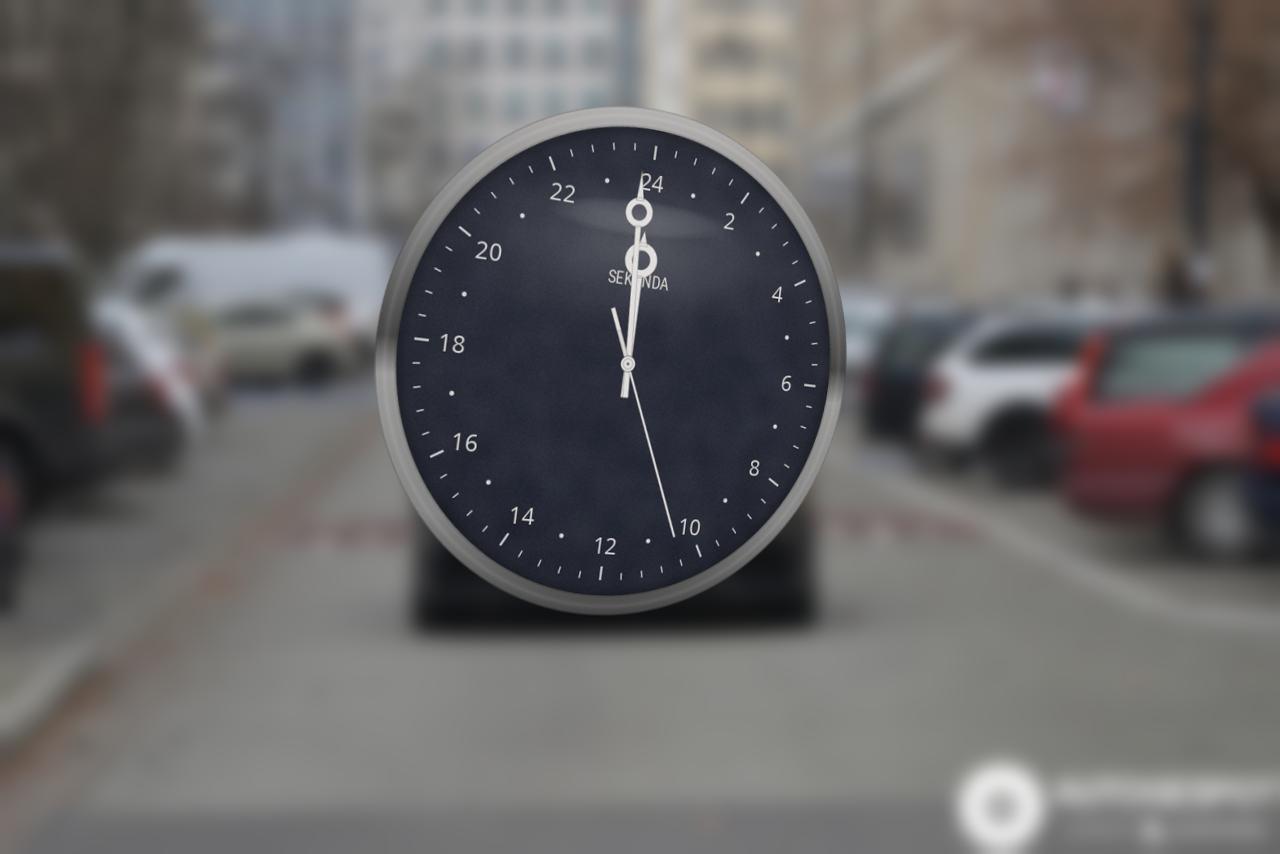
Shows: 23:59:26
